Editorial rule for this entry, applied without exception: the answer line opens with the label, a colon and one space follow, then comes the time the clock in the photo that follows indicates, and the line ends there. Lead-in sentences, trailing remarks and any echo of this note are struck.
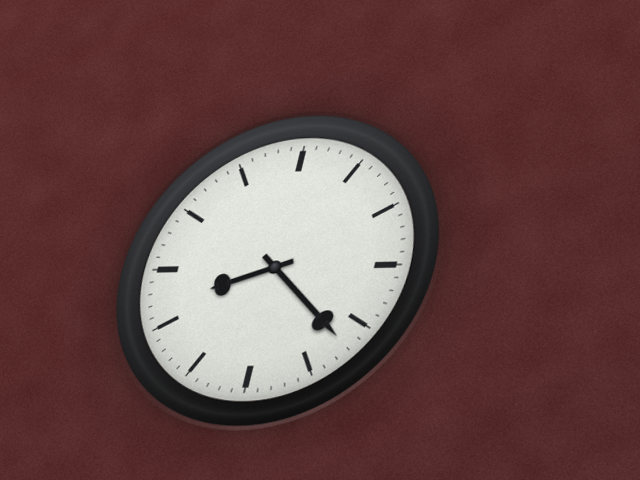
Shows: 8:22
